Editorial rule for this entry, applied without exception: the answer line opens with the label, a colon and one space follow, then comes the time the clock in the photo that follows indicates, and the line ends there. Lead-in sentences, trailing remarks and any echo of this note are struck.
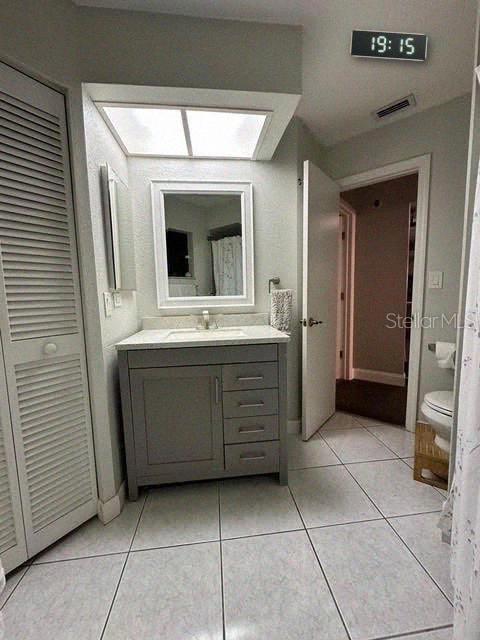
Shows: 19:15
